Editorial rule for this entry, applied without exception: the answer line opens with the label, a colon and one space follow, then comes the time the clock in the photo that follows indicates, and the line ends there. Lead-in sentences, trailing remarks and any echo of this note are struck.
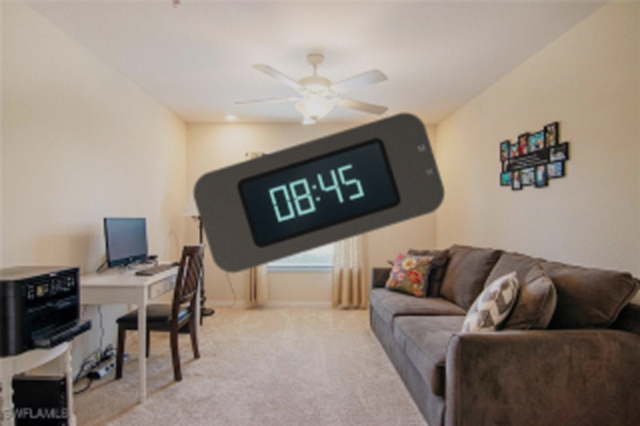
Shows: 8:45
